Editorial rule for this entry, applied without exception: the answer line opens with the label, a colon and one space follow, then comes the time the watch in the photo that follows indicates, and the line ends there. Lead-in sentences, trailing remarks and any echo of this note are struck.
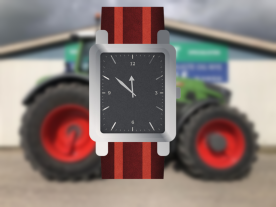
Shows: 11:52
